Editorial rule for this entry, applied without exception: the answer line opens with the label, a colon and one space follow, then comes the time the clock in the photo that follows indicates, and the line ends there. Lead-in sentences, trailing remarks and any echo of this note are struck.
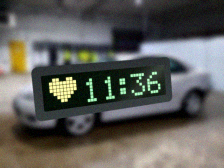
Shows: 11:36
